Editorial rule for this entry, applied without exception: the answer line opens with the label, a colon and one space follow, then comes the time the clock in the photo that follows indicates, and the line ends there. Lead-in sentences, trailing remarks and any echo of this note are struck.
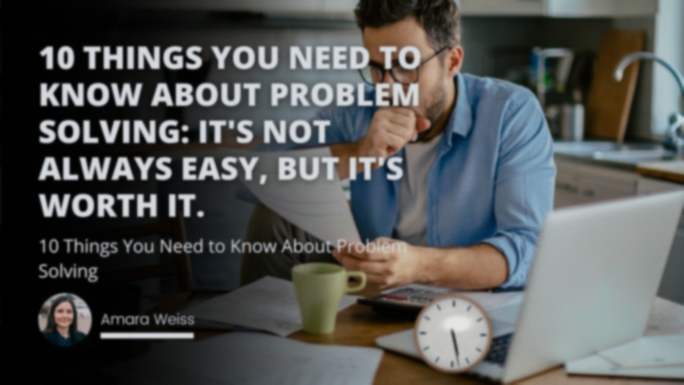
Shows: 5:28
